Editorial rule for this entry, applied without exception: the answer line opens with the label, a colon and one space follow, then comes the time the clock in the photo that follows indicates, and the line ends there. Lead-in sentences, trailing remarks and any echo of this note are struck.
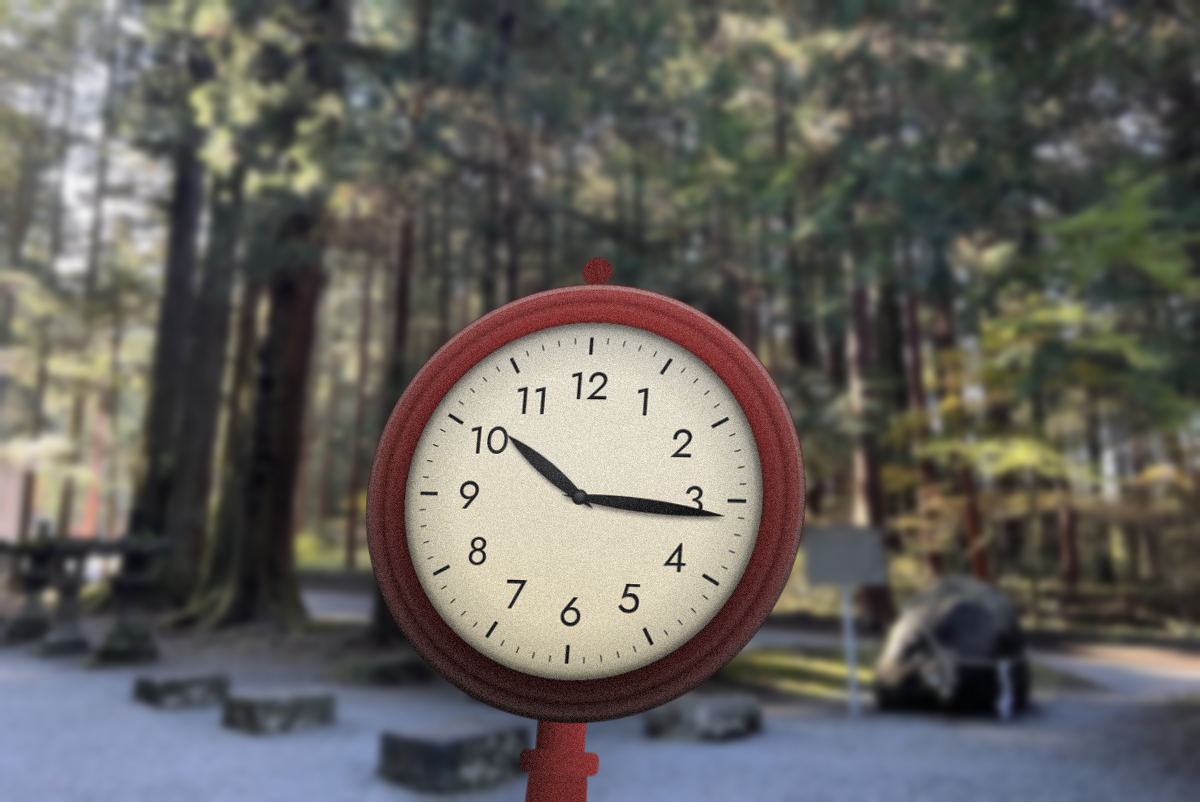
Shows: 10:16
